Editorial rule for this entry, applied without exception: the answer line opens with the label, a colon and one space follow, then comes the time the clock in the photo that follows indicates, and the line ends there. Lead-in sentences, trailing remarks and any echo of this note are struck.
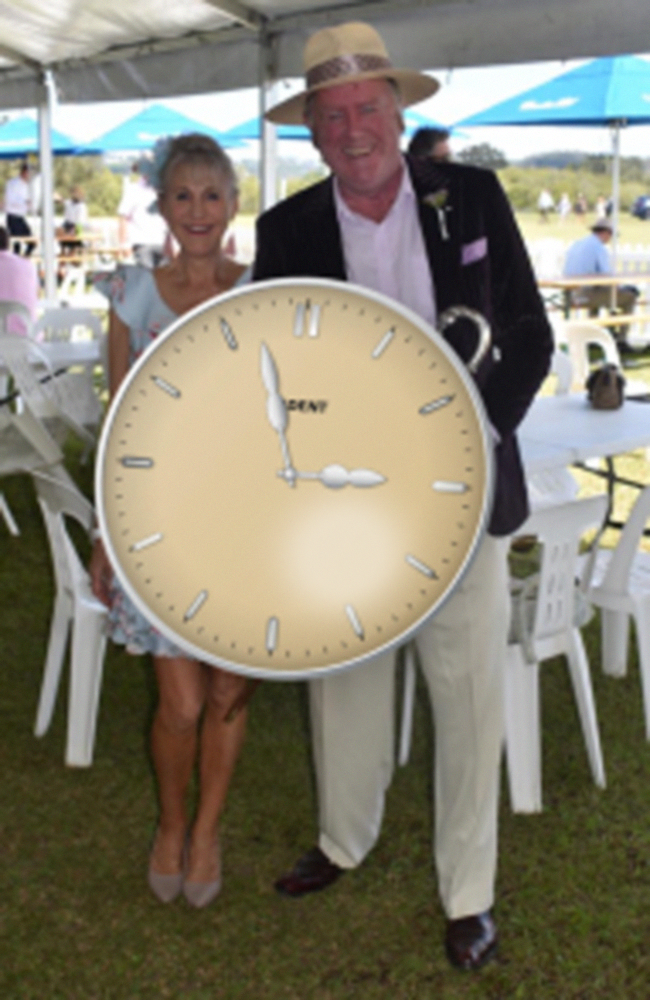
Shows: 2:57
